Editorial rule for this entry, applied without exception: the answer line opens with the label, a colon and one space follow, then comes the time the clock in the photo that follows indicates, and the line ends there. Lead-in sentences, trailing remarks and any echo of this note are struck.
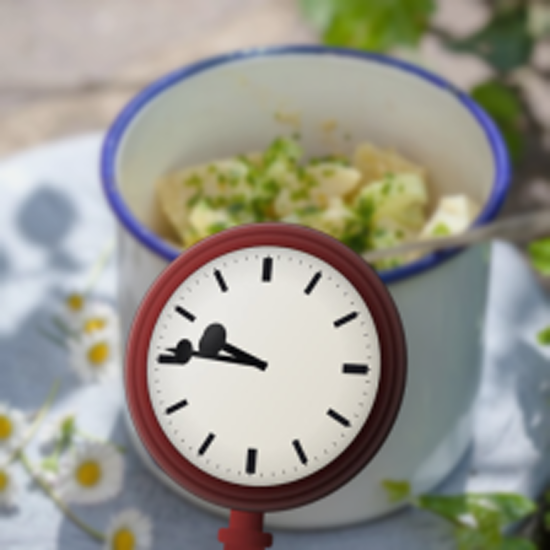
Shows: 9:46
